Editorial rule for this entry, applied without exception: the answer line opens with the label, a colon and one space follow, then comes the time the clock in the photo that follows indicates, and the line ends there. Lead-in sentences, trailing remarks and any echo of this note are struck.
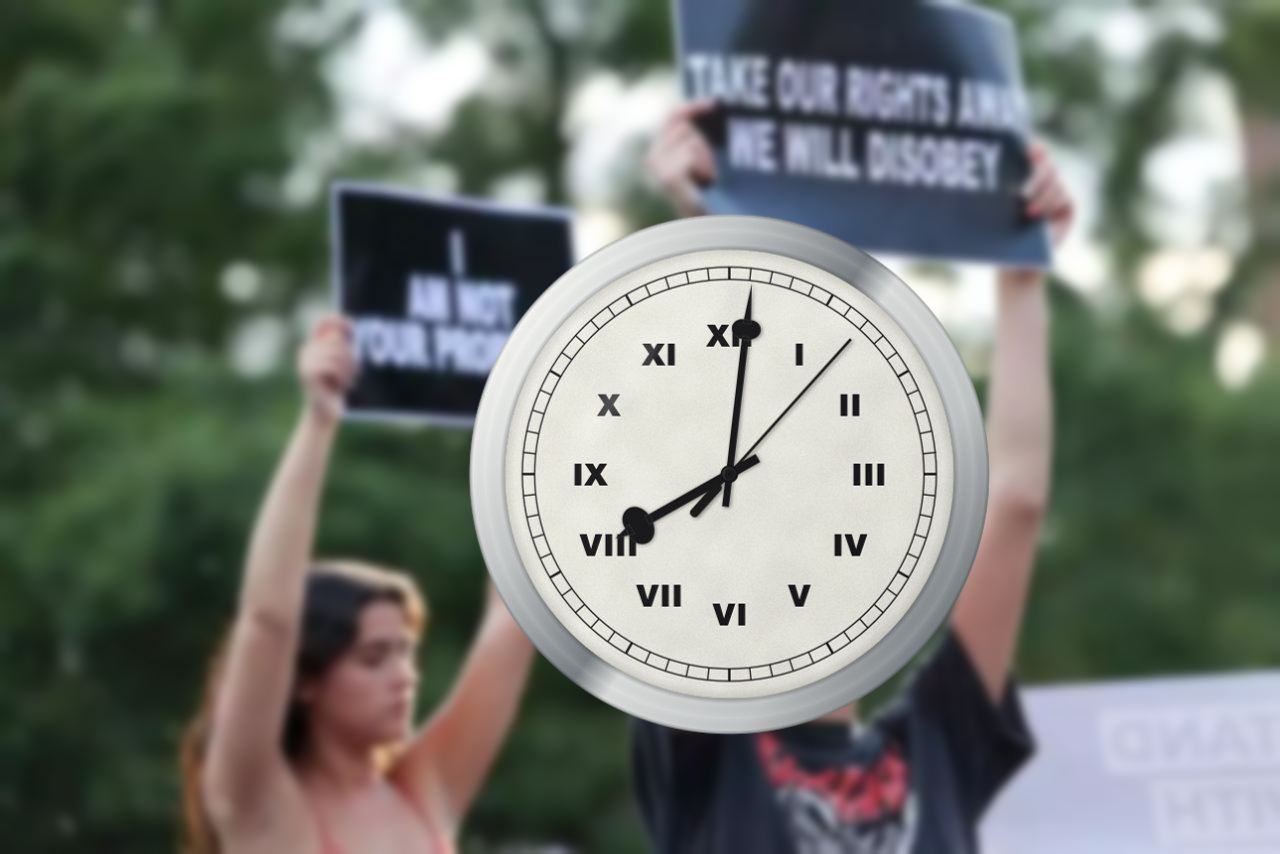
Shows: 8:01:07
